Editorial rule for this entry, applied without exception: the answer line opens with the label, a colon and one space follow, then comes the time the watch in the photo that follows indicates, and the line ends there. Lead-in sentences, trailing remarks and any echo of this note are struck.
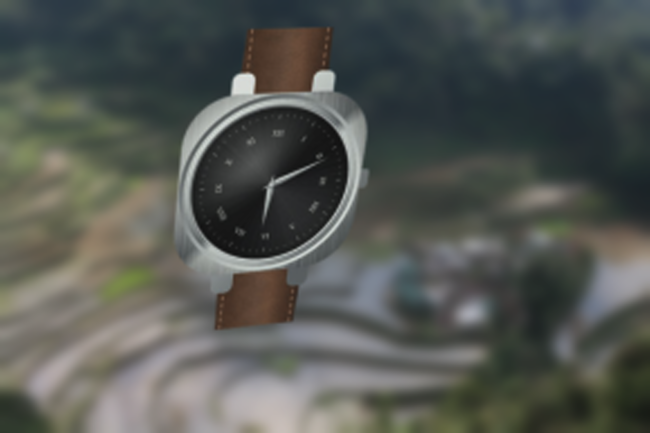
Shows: 6:11
